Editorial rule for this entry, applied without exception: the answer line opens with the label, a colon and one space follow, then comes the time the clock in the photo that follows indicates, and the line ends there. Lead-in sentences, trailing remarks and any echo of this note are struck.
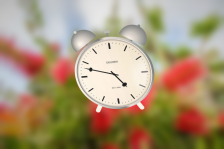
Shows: 4:48
